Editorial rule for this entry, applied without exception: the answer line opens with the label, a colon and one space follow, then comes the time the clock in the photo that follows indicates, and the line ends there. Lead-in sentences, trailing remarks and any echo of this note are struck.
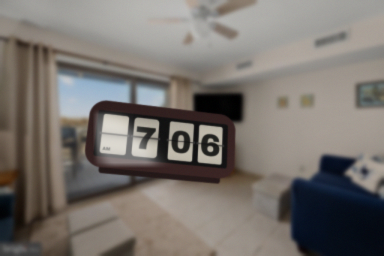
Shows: 7:06
